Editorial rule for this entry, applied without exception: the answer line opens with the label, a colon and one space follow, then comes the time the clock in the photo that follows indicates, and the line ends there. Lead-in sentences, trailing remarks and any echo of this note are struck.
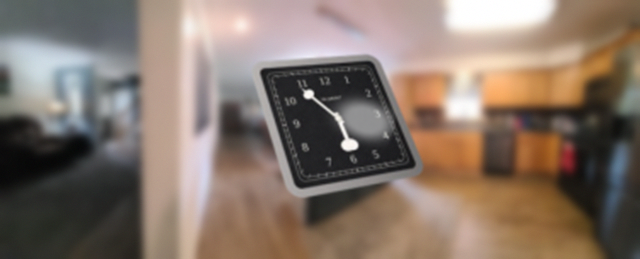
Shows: 5:54
